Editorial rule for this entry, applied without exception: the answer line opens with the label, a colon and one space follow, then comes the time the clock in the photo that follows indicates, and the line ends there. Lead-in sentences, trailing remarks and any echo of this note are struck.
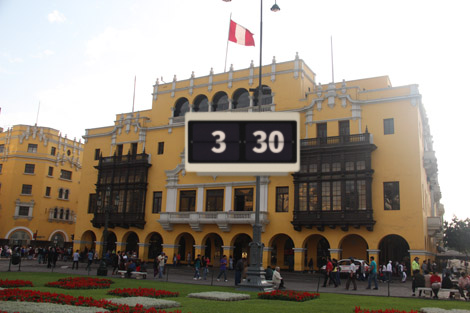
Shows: 3:30
